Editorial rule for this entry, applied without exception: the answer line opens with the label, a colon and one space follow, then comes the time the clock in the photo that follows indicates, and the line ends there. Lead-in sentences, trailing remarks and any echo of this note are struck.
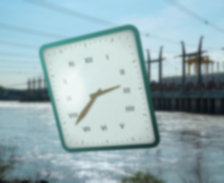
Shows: 2:38
